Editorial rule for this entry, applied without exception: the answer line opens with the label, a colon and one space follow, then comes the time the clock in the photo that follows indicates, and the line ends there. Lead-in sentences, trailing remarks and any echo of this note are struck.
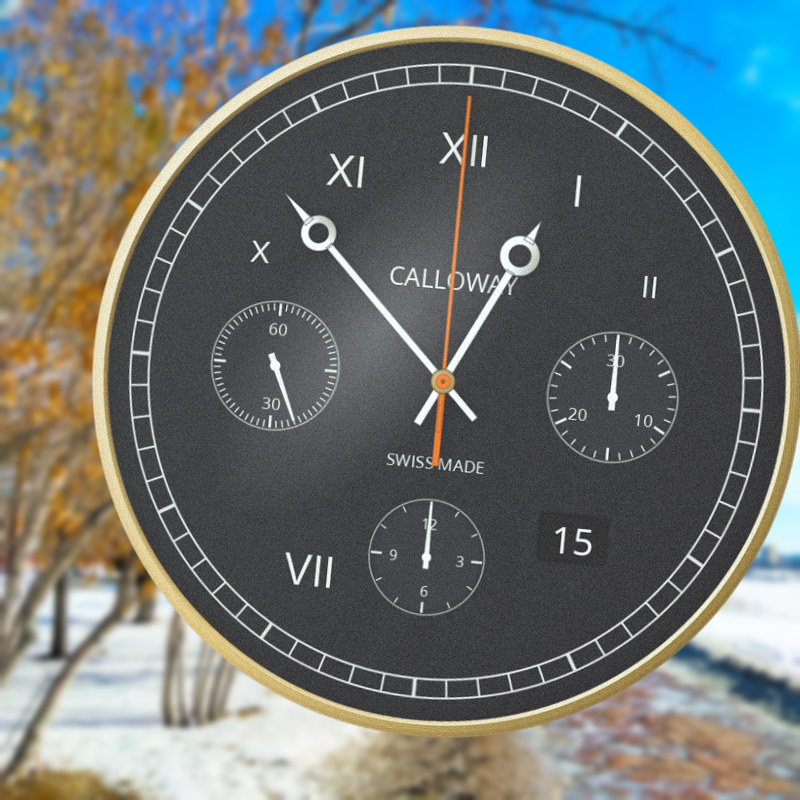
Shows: 12:52:26
